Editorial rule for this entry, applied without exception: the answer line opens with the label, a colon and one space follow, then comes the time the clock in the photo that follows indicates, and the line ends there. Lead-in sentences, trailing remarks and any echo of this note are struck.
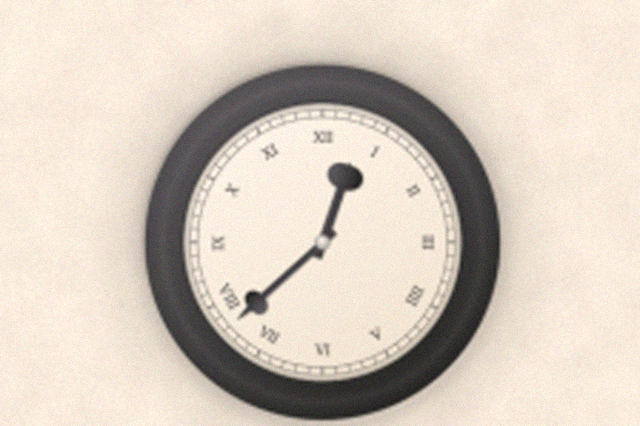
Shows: 12:38
